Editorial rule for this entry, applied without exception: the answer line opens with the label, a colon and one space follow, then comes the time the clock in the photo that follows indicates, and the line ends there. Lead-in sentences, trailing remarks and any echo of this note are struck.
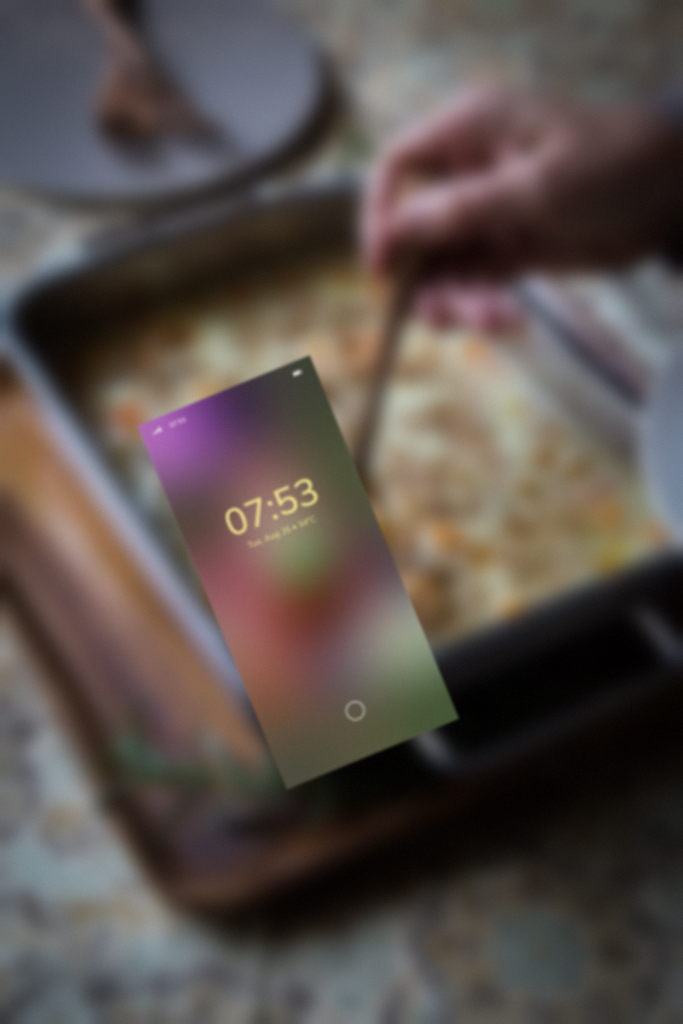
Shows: 7:53
